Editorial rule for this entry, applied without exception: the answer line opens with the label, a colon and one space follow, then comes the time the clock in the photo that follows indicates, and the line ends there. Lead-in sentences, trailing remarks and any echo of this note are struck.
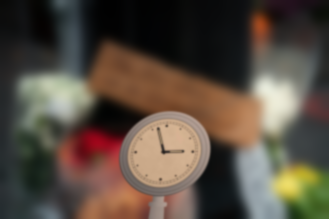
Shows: 2:57
